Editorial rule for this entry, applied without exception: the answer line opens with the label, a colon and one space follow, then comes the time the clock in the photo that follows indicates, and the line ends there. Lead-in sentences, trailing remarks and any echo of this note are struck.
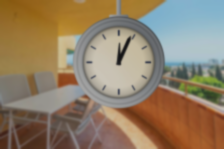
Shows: 12:04
